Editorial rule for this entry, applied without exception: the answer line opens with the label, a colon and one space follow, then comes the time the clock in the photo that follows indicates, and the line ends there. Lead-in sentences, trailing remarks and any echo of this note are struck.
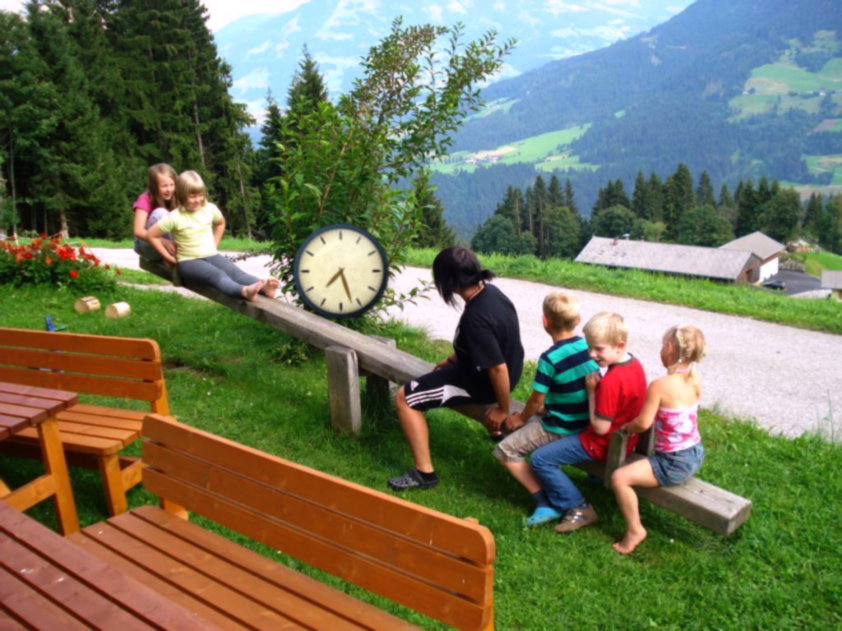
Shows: 7:27
